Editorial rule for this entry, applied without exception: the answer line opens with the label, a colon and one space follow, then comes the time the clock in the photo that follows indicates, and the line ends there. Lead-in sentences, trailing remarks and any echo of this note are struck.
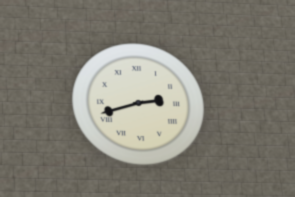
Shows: 2:42
